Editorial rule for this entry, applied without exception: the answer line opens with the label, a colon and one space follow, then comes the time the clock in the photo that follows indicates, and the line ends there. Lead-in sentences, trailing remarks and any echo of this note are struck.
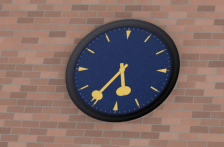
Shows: 5:36
